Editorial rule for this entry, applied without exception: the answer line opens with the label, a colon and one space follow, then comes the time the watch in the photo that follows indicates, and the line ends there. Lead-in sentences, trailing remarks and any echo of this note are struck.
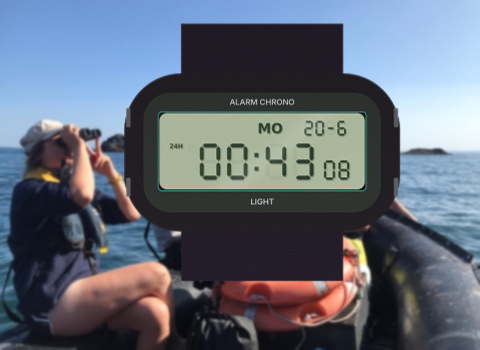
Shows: 0:43:08
